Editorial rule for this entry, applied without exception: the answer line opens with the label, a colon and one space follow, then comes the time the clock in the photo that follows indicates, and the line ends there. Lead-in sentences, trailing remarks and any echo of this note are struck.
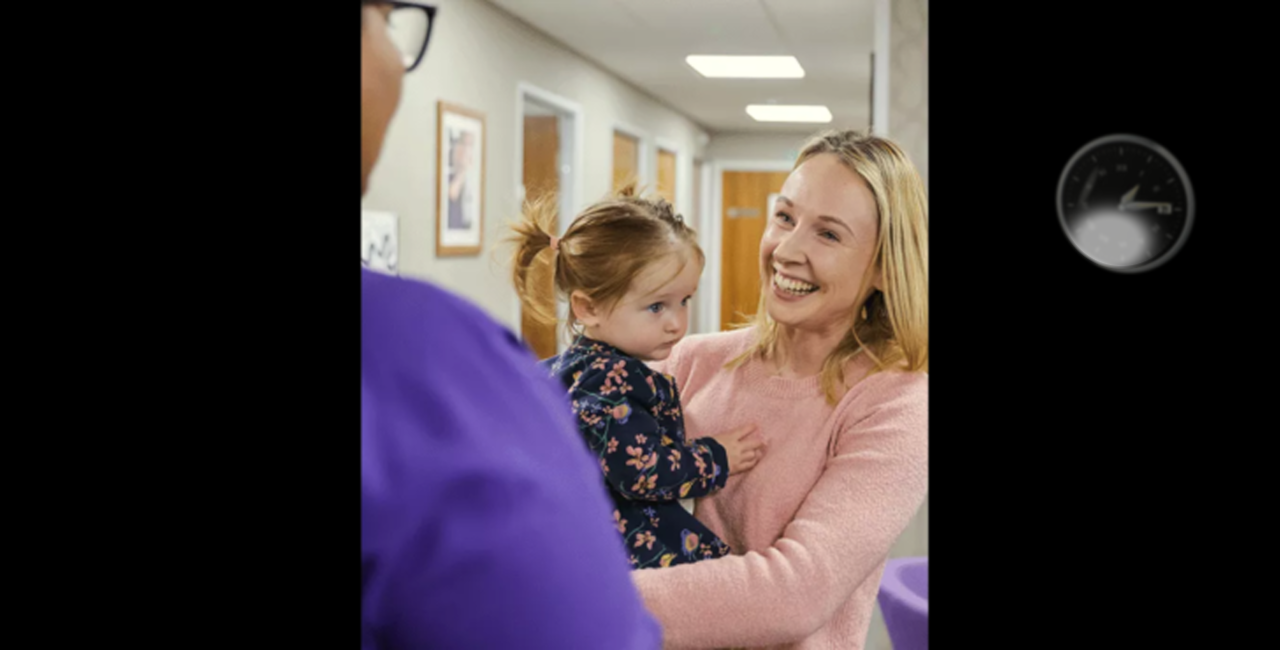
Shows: 1:14
